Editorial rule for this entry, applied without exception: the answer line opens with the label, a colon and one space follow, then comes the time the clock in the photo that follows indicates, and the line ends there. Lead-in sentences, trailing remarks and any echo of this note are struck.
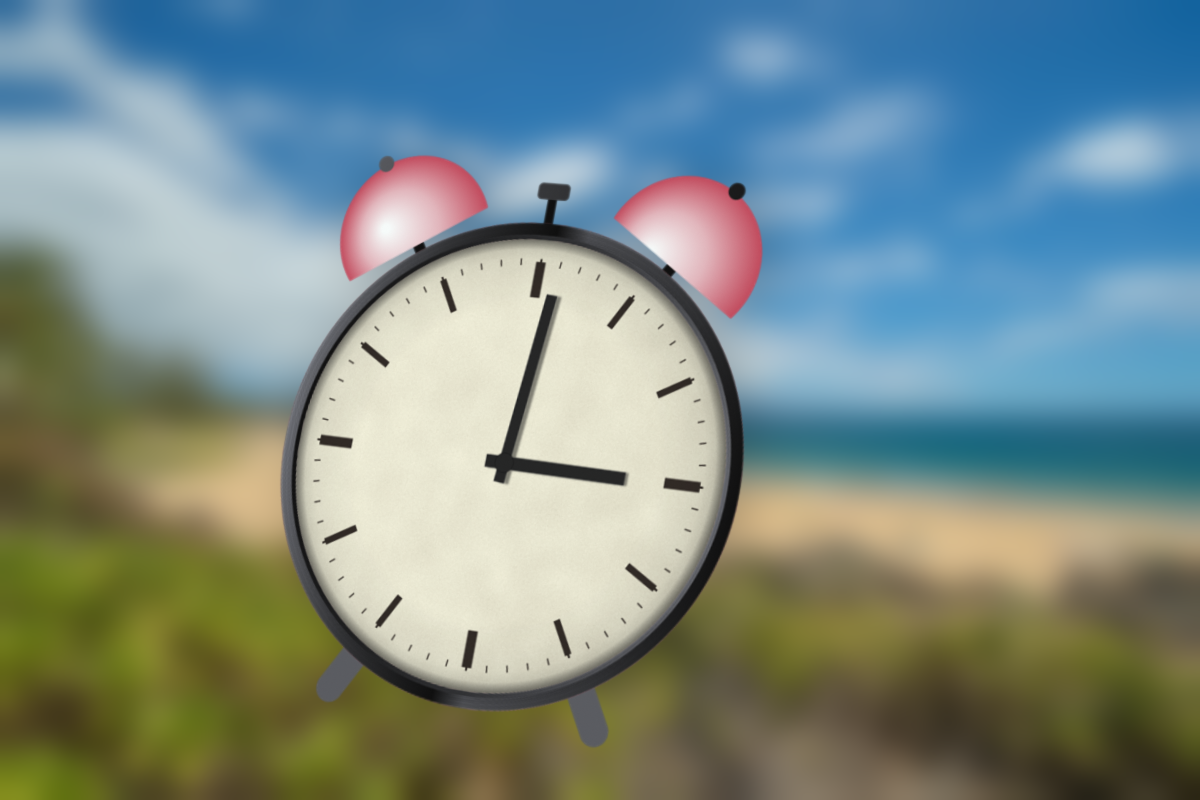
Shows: 3:01
